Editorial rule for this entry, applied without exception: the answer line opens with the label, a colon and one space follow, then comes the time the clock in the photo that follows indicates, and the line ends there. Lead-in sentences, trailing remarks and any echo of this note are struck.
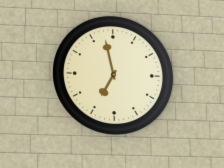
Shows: 6:58
